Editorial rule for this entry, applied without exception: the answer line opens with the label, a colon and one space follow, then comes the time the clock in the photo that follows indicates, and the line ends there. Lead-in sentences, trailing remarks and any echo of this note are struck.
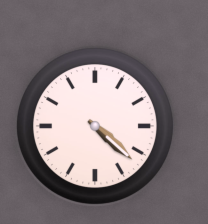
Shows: 4:22
